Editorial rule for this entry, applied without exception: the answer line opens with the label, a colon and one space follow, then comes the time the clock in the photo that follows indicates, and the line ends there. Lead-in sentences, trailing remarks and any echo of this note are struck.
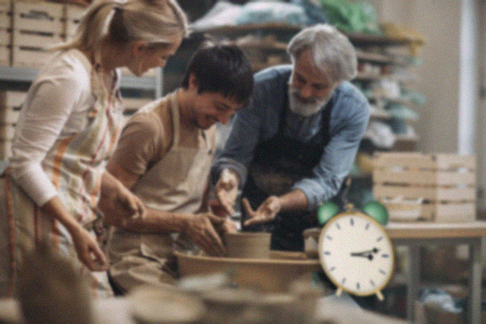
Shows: 3:13
